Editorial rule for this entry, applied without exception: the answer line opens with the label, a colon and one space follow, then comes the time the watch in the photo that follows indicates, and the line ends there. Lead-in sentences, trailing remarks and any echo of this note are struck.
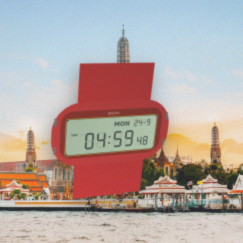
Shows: 4:59:48
